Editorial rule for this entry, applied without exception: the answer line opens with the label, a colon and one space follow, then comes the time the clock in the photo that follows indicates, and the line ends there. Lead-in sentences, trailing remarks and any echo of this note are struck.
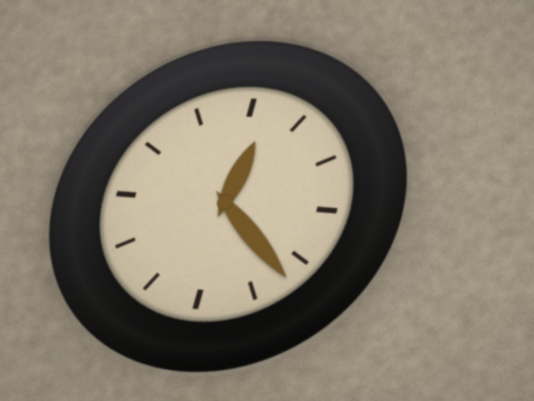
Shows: 12:22
